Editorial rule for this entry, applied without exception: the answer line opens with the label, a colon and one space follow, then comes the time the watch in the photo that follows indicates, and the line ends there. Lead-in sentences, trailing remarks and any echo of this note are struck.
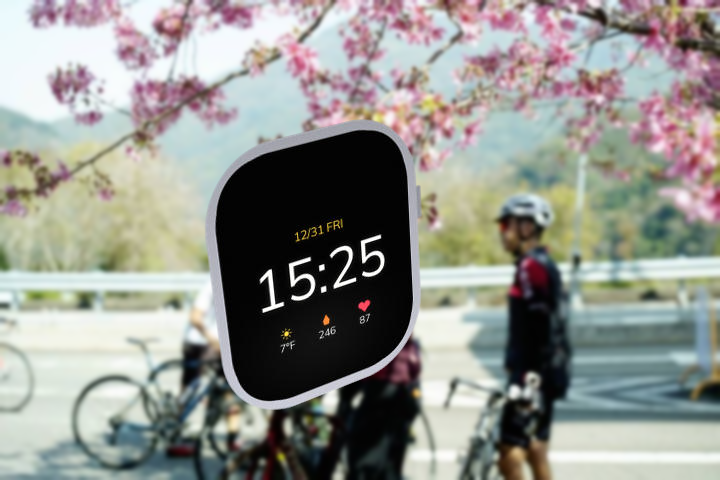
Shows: 15:25
